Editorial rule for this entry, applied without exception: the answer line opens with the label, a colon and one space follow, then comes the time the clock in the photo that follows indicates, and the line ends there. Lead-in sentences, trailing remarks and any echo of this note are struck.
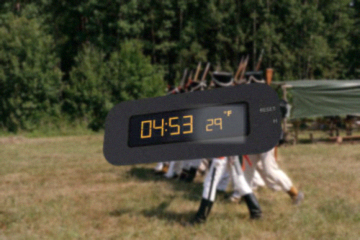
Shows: 4:53
